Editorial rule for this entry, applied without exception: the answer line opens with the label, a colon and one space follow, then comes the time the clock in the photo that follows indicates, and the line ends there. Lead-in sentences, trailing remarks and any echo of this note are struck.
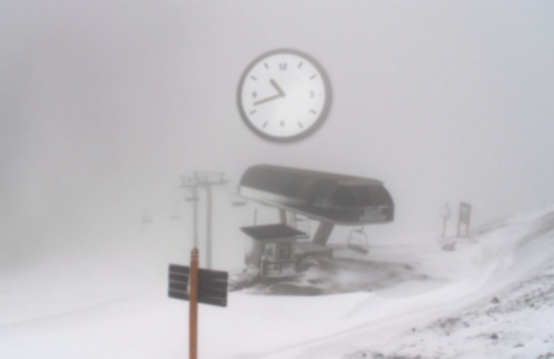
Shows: 10:42
